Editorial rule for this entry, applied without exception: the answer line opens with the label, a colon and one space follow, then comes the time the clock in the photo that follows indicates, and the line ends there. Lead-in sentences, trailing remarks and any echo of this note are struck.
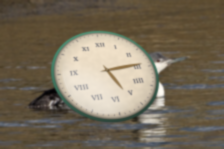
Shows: 5:14
